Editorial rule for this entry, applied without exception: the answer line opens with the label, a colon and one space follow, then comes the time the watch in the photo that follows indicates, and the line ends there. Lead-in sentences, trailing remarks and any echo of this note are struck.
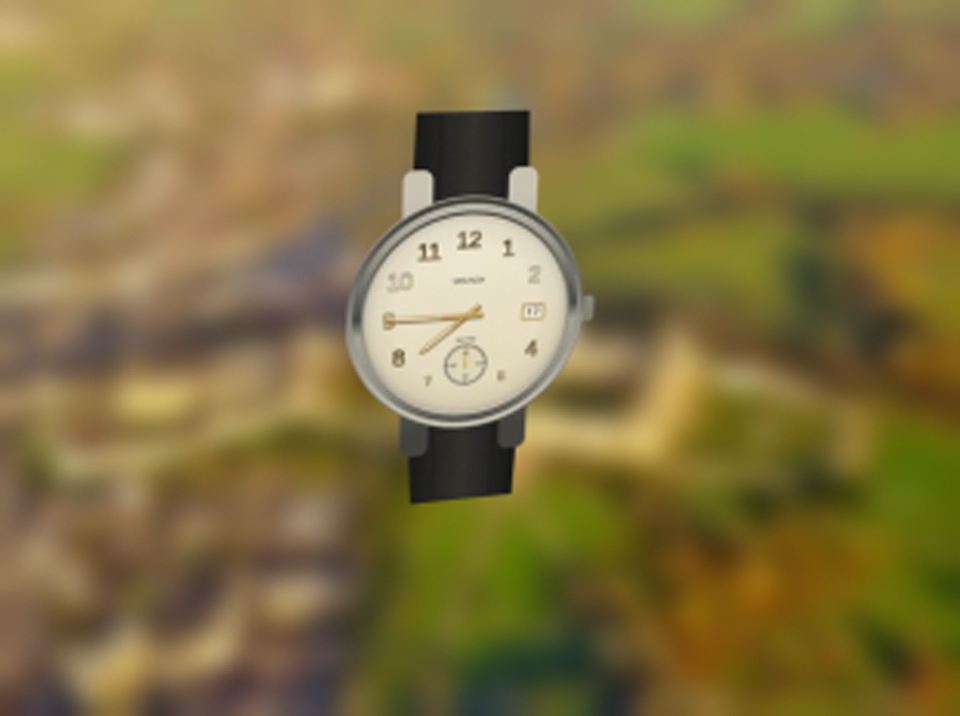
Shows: 7:45
